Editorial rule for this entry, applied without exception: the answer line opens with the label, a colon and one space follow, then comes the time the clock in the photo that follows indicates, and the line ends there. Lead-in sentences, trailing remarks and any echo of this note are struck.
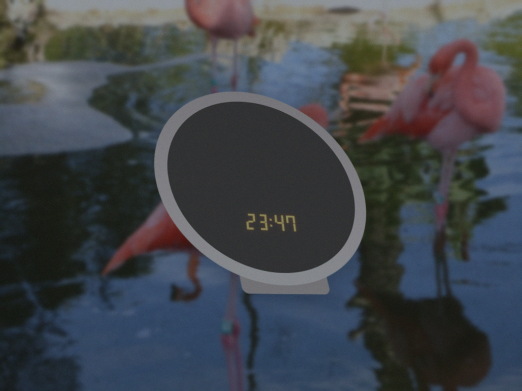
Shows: 23:47
